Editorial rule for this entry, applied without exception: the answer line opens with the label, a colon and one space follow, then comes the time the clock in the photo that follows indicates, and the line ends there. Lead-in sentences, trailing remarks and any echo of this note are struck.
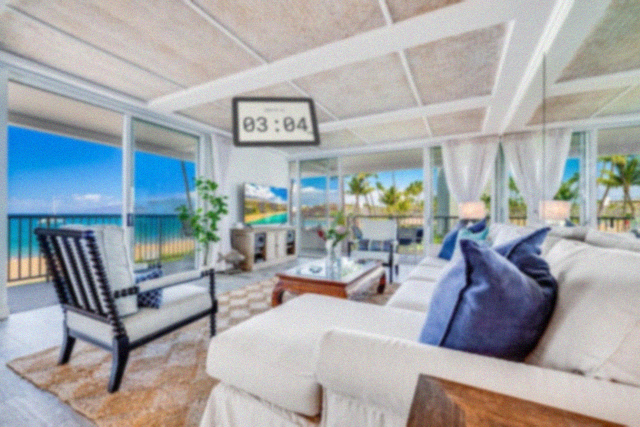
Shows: 3:04
